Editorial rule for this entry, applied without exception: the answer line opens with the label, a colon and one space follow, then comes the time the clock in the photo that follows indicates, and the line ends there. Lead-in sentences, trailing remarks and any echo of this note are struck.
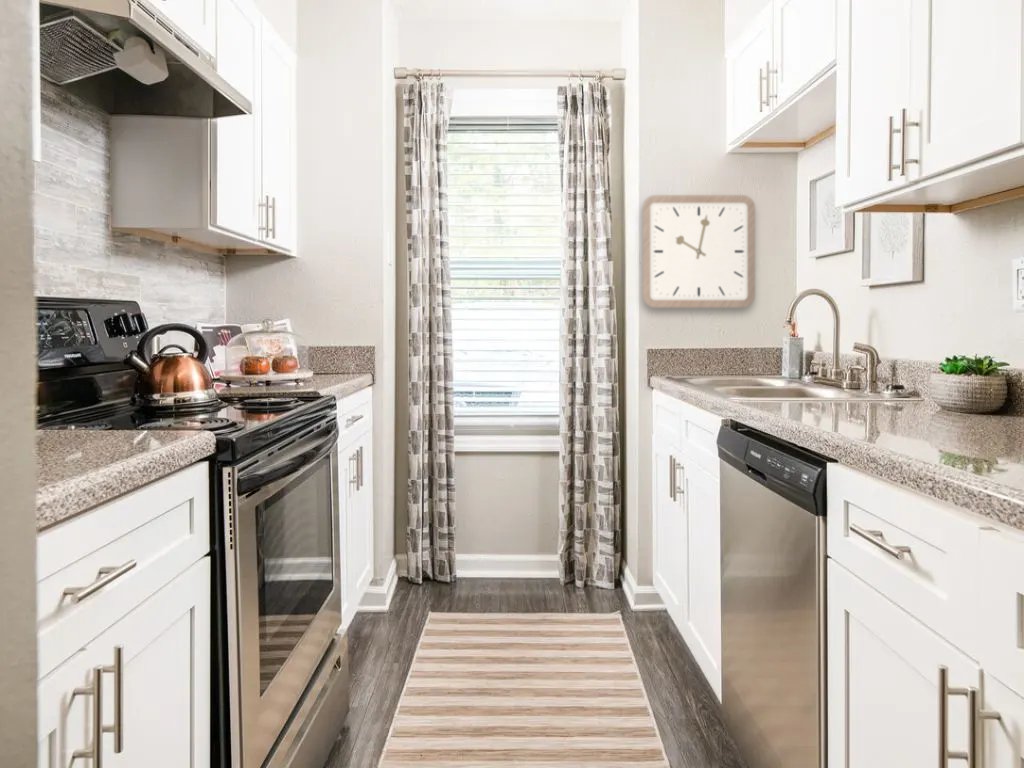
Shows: 10:02
